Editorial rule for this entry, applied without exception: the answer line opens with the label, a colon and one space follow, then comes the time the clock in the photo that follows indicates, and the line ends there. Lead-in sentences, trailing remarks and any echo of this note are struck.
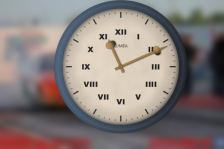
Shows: 11:11
